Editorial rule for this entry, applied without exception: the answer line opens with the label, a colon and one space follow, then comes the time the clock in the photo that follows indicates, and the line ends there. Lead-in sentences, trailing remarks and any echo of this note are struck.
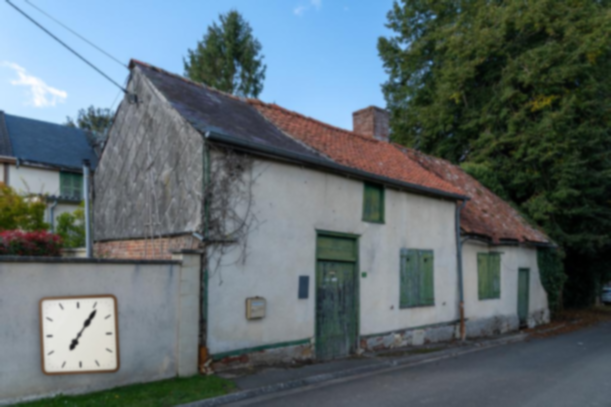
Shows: 7:06
